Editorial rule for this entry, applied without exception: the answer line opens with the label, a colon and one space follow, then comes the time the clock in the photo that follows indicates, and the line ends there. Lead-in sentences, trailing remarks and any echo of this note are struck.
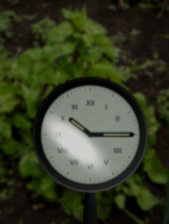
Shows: 10:15
